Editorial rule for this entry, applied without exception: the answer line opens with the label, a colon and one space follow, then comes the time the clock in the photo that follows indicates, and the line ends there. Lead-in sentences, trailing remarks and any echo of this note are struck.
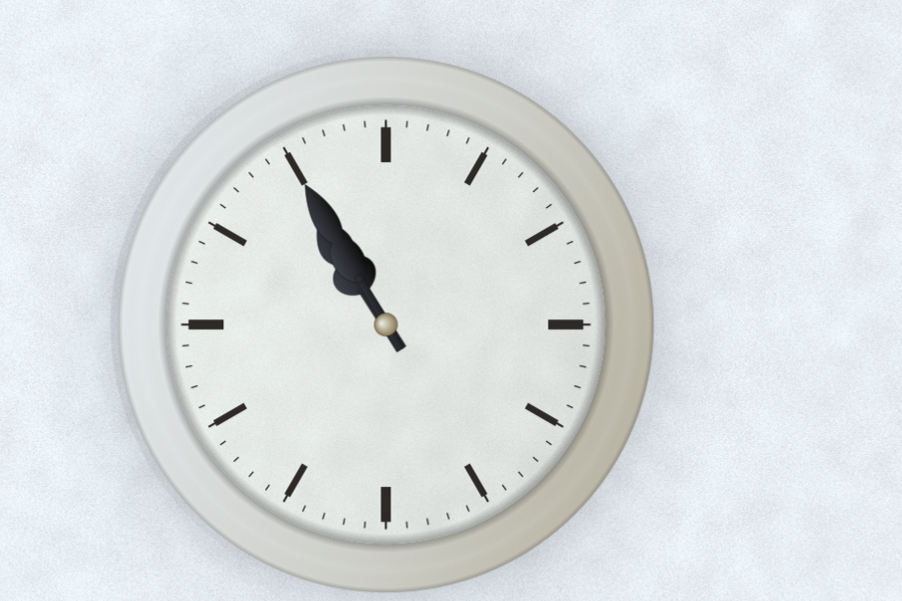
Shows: 10:55
